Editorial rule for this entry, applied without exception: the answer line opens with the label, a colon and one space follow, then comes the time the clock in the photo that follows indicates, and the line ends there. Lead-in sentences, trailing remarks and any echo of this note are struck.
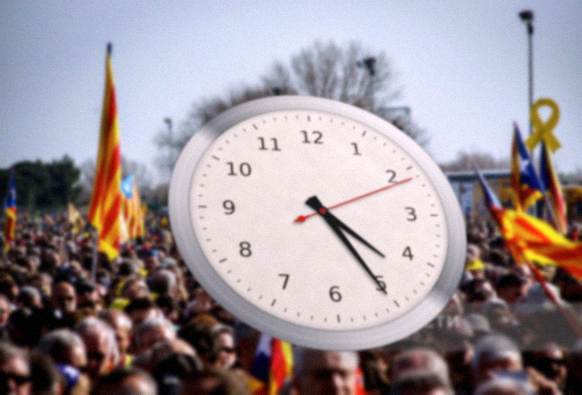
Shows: 4:25:11
